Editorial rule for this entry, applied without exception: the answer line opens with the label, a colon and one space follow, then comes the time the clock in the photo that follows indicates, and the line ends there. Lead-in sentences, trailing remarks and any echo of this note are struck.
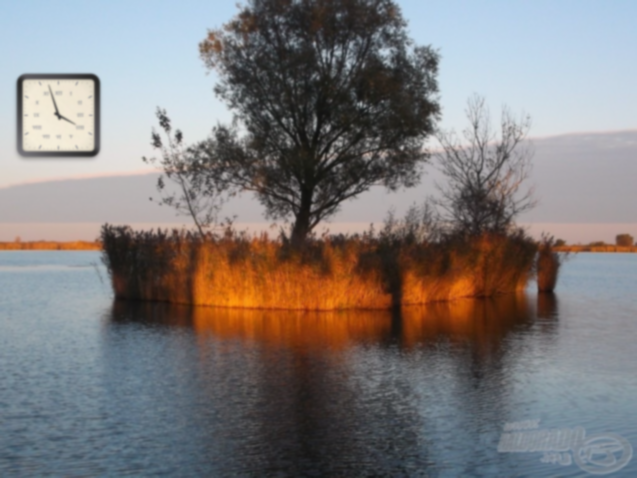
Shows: 3:57
